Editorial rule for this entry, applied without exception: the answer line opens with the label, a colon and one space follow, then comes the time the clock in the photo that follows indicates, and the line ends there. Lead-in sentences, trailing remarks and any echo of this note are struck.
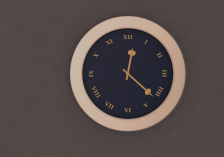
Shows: 12:22
